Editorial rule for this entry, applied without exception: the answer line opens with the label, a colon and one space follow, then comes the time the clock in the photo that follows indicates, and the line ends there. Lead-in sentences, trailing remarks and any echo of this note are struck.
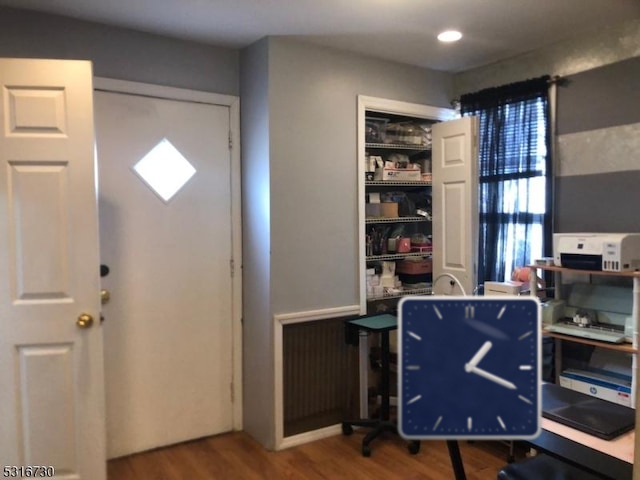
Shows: 1:19
